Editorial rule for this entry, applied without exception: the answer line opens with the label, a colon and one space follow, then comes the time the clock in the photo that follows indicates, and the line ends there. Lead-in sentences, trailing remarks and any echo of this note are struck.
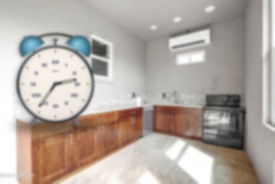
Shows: 2:36
